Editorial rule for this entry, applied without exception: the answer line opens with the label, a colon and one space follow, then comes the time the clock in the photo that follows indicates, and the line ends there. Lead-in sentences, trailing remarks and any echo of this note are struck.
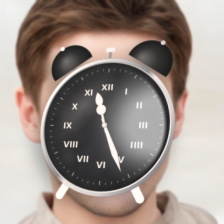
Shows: 11:26
